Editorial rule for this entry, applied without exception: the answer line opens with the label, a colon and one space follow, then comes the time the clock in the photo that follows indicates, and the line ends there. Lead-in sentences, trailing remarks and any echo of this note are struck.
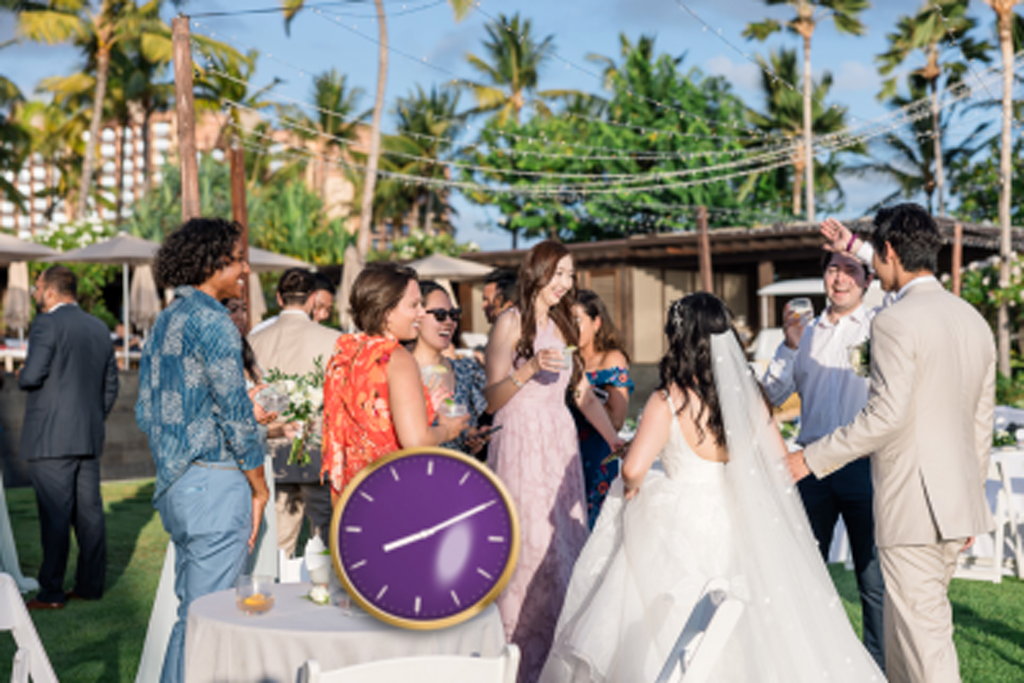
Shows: 8:10
